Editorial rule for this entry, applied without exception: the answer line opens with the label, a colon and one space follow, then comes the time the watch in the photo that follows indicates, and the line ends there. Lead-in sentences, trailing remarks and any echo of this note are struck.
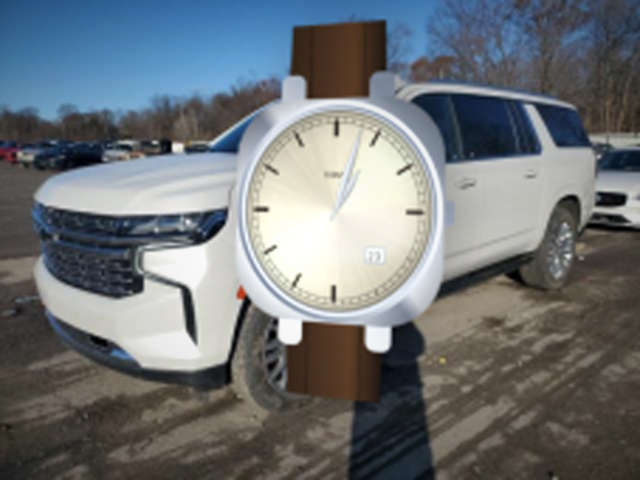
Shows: 1:03
